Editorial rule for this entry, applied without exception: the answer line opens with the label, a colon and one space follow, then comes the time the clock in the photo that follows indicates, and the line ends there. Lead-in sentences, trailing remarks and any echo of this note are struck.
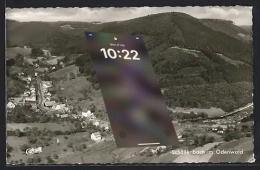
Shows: 10:22
